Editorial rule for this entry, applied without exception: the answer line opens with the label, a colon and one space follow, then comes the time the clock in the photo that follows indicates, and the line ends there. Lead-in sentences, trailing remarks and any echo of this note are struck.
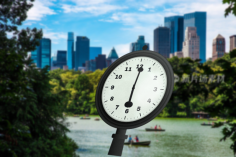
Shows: 6:01
